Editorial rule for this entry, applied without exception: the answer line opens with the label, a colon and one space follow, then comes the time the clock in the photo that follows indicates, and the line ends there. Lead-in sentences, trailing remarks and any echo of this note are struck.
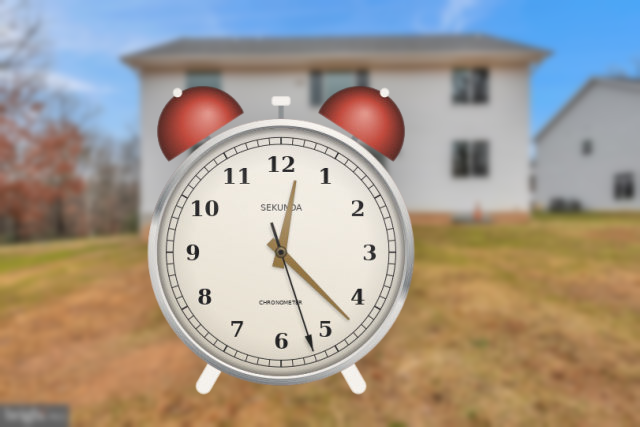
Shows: 12:22:27
